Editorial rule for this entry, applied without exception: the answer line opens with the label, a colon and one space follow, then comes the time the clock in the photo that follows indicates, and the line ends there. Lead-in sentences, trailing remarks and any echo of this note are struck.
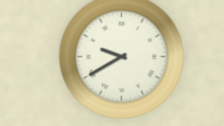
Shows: 9:40
